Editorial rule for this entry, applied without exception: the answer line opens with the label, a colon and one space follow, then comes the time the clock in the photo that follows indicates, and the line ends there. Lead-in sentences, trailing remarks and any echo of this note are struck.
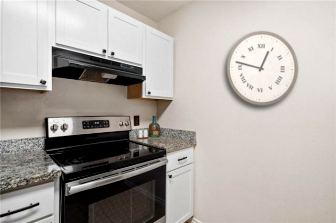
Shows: 12:47
